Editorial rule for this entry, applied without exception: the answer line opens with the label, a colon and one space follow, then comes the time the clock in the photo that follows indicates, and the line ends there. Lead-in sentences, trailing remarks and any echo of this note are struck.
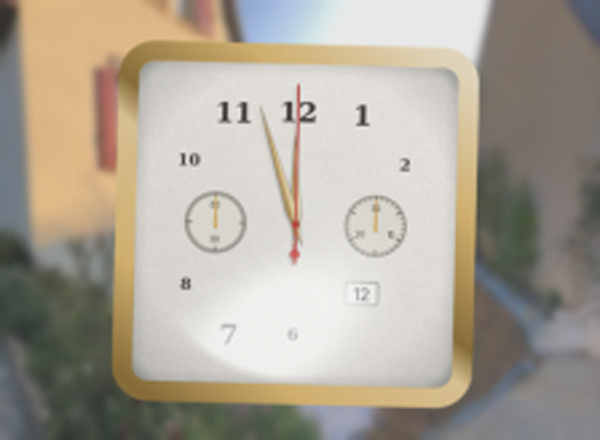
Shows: 11:57
